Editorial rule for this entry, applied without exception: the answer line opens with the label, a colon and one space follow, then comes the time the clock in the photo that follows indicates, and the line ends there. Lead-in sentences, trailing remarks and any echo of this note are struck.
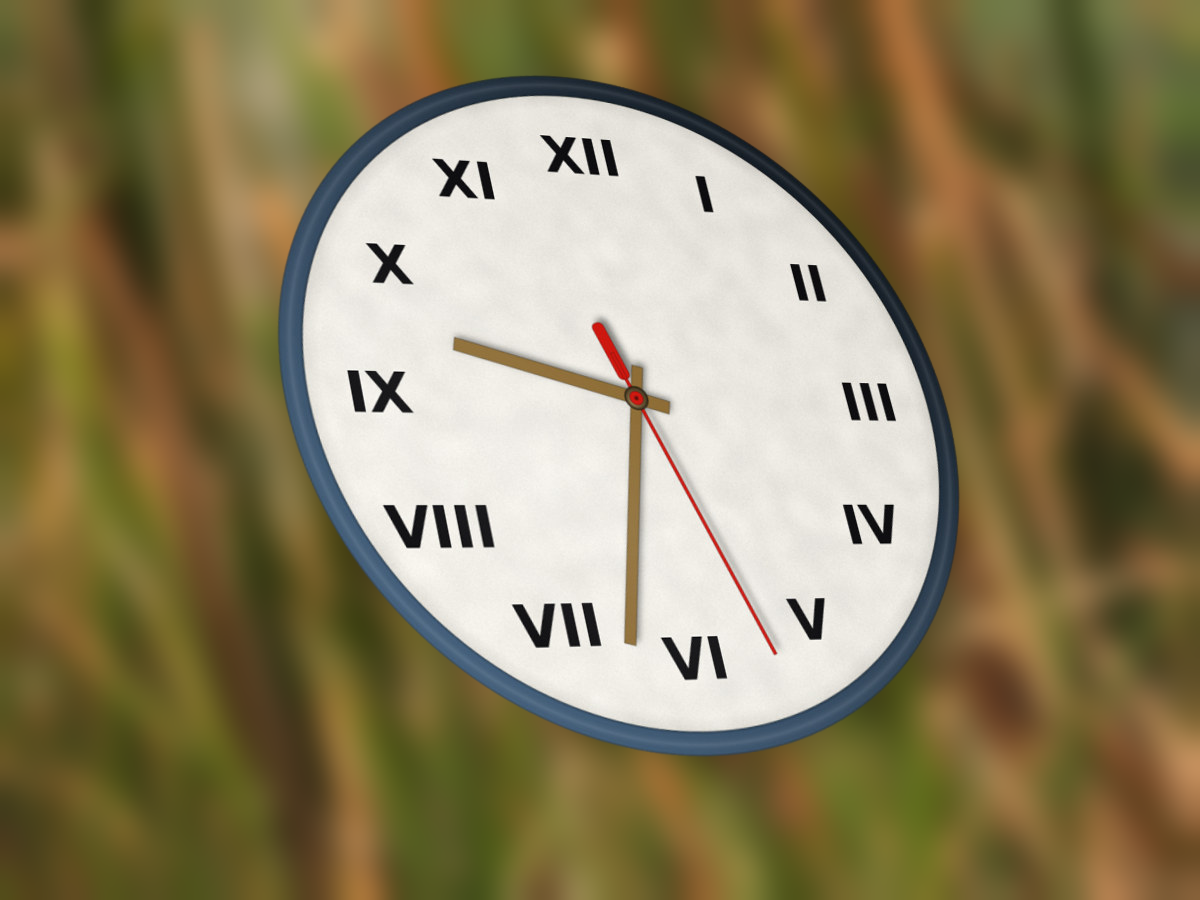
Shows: 9:32:27
